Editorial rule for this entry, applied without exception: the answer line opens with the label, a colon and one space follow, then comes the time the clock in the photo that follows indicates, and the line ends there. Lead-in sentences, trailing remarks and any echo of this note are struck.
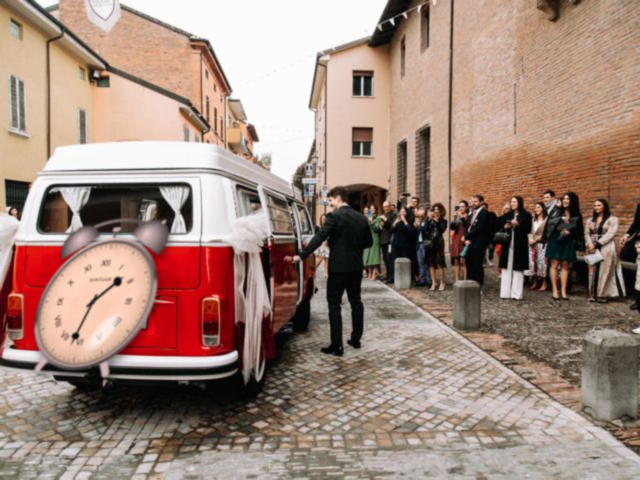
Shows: 1:32
